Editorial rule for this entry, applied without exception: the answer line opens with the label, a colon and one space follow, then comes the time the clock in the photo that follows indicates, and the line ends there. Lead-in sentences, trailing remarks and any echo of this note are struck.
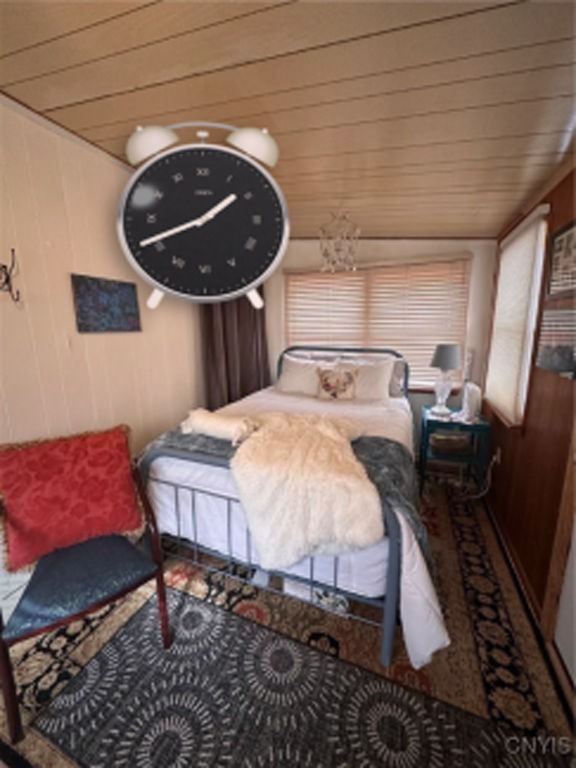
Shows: 1:41
